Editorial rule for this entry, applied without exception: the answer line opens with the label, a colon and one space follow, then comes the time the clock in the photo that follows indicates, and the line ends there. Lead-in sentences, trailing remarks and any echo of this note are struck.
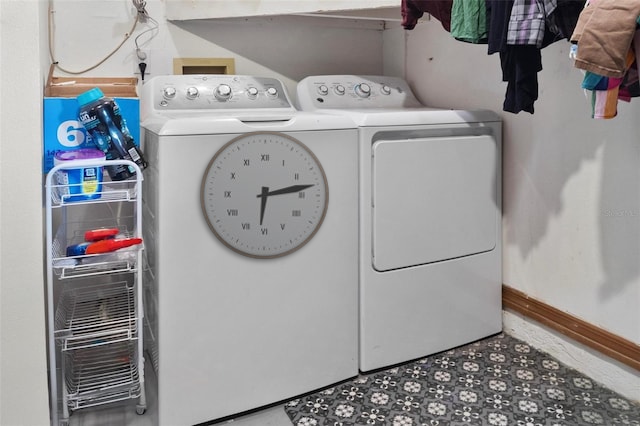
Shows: 6:13
